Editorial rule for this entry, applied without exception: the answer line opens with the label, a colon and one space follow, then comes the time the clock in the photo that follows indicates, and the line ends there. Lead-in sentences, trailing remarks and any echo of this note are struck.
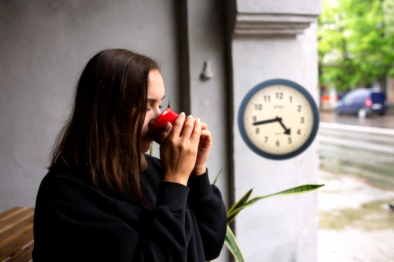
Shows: 4:43
